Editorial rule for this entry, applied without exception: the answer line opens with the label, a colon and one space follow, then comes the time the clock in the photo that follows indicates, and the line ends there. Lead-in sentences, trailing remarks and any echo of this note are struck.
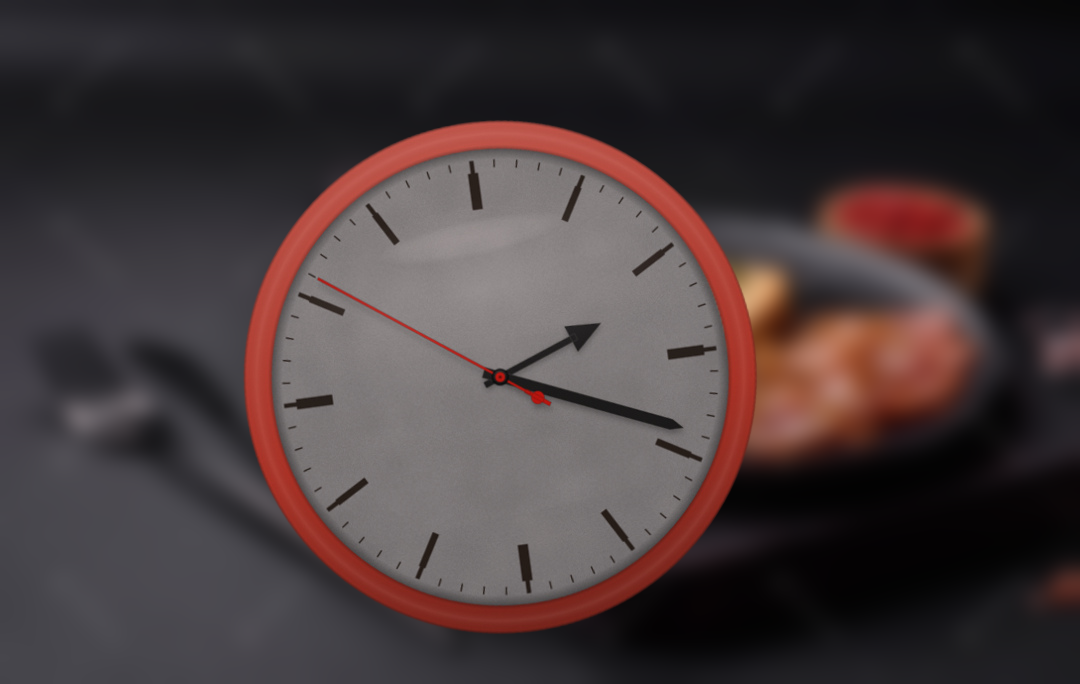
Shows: 2:18:51
